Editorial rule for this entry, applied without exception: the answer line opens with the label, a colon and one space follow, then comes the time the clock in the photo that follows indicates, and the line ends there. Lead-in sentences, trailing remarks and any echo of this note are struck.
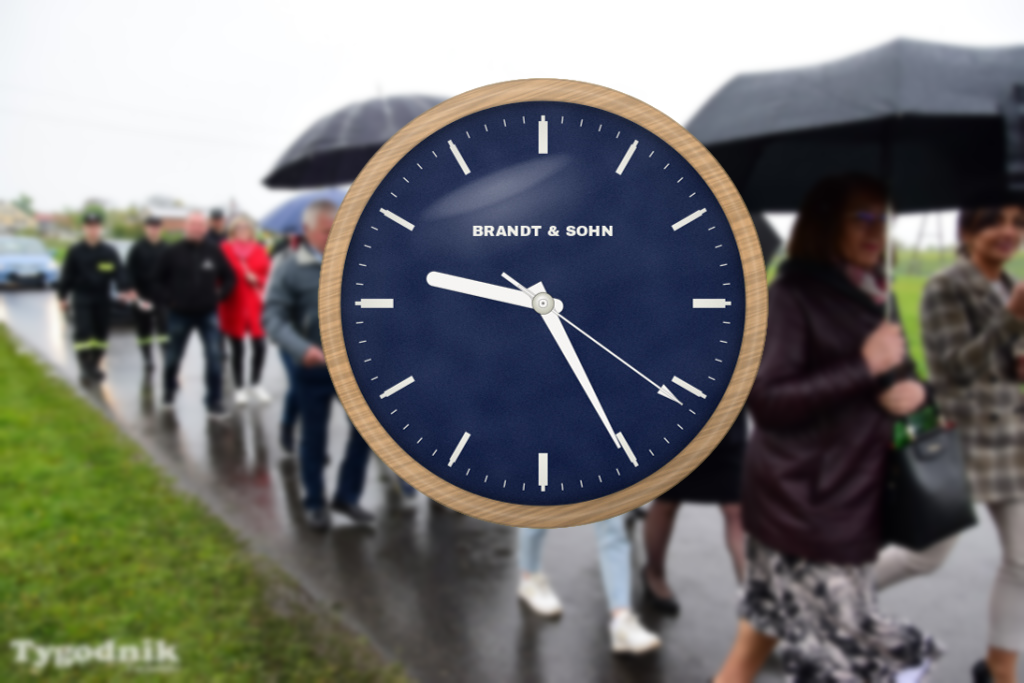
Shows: 9:25:21
